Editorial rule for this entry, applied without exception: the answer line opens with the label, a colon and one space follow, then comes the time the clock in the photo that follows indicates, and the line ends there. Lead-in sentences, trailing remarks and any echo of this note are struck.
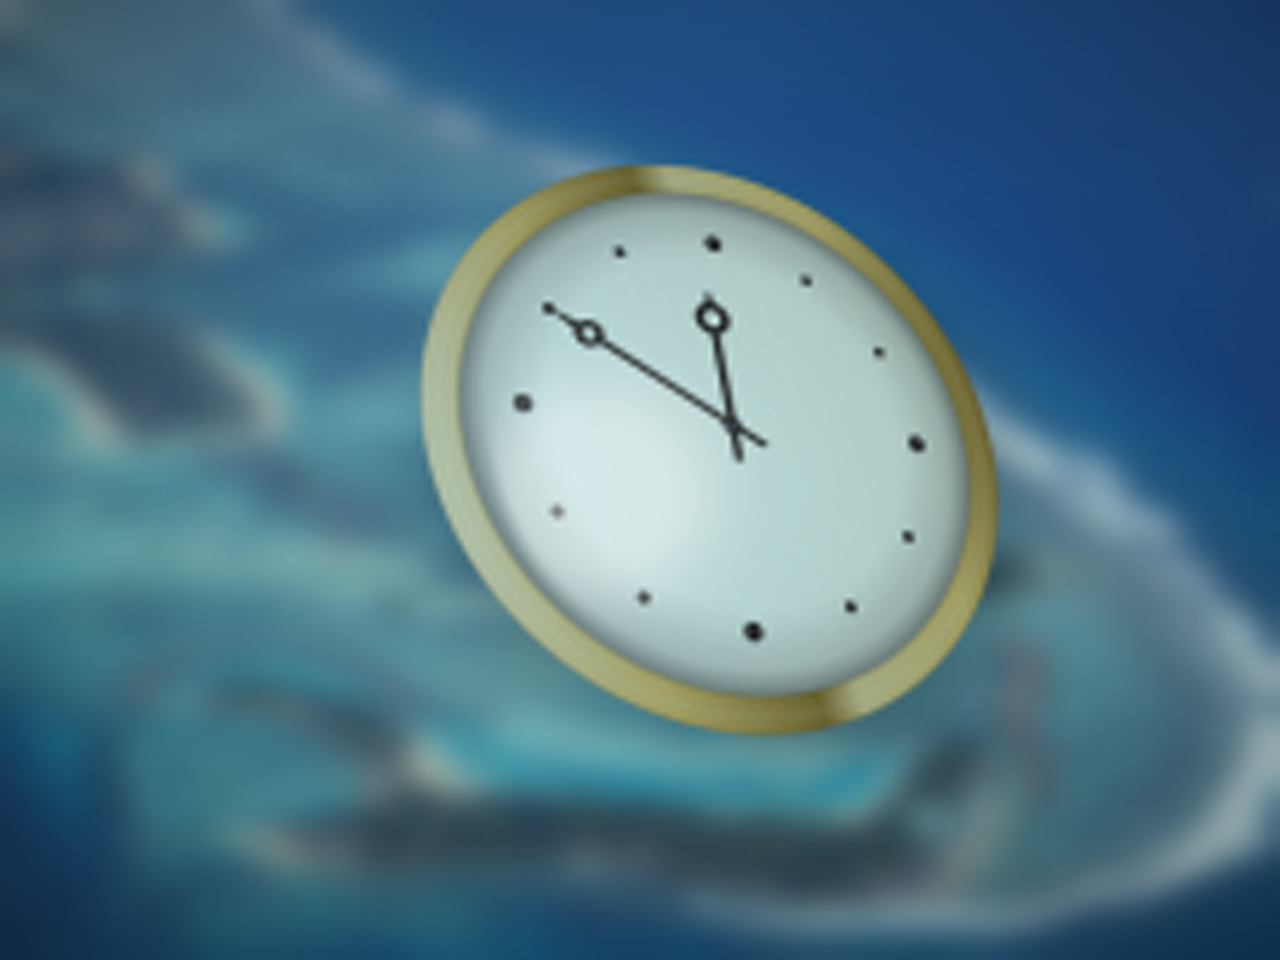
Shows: 11:50
